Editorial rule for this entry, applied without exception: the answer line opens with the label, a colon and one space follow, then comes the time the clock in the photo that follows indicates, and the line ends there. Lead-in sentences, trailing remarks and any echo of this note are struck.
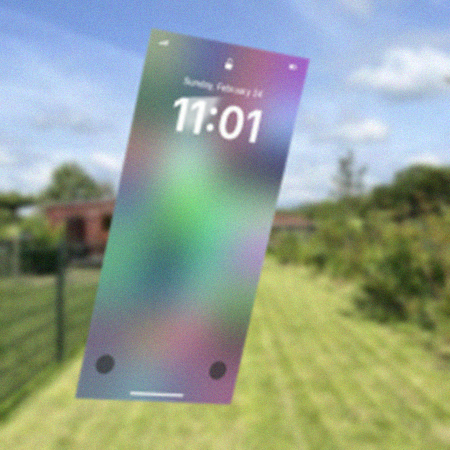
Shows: 11:01
